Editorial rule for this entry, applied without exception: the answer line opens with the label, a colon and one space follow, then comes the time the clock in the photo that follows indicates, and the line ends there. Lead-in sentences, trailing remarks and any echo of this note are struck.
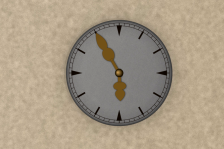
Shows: 5:55
